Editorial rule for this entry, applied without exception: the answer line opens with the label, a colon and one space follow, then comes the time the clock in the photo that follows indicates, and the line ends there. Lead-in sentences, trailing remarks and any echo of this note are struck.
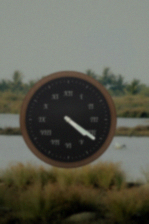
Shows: 4:21
